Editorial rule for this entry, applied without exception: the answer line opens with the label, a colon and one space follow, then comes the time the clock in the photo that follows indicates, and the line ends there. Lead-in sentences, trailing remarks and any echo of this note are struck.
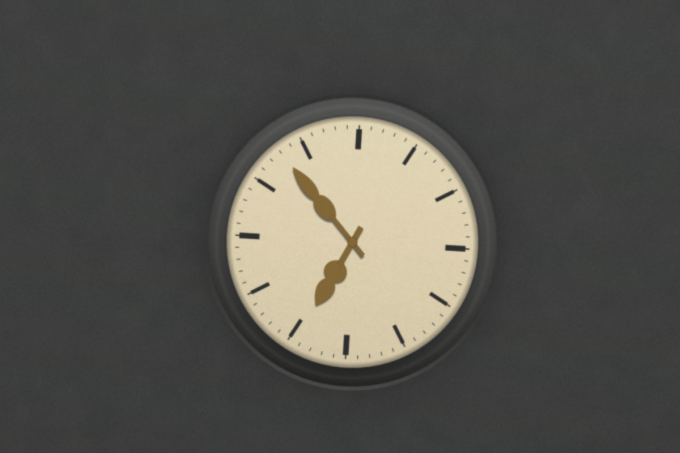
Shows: 6:53
